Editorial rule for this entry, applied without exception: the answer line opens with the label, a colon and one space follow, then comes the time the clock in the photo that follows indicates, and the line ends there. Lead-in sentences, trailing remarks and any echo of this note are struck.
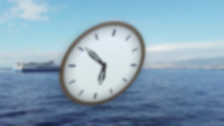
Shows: 5:51
